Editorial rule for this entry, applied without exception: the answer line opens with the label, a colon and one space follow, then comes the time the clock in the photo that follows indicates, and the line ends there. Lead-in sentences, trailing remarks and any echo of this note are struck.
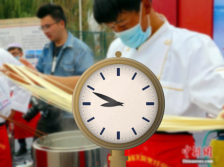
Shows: 8:49
